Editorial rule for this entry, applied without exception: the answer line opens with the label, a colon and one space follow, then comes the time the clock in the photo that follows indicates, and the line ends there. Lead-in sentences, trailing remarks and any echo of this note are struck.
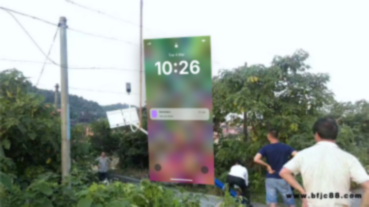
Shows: 10:26
